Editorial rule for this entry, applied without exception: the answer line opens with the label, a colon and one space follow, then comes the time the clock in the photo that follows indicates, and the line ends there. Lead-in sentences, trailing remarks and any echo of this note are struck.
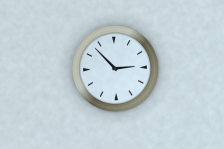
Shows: 2:53
